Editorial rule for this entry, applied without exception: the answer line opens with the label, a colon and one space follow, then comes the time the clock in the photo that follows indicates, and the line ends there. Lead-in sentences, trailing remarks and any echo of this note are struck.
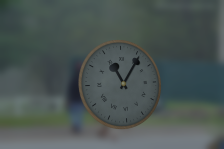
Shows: 11:06
